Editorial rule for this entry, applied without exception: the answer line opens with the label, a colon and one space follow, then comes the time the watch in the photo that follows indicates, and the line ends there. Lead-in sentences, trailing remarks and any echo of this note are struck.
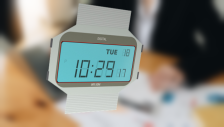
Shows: 10:29:17
